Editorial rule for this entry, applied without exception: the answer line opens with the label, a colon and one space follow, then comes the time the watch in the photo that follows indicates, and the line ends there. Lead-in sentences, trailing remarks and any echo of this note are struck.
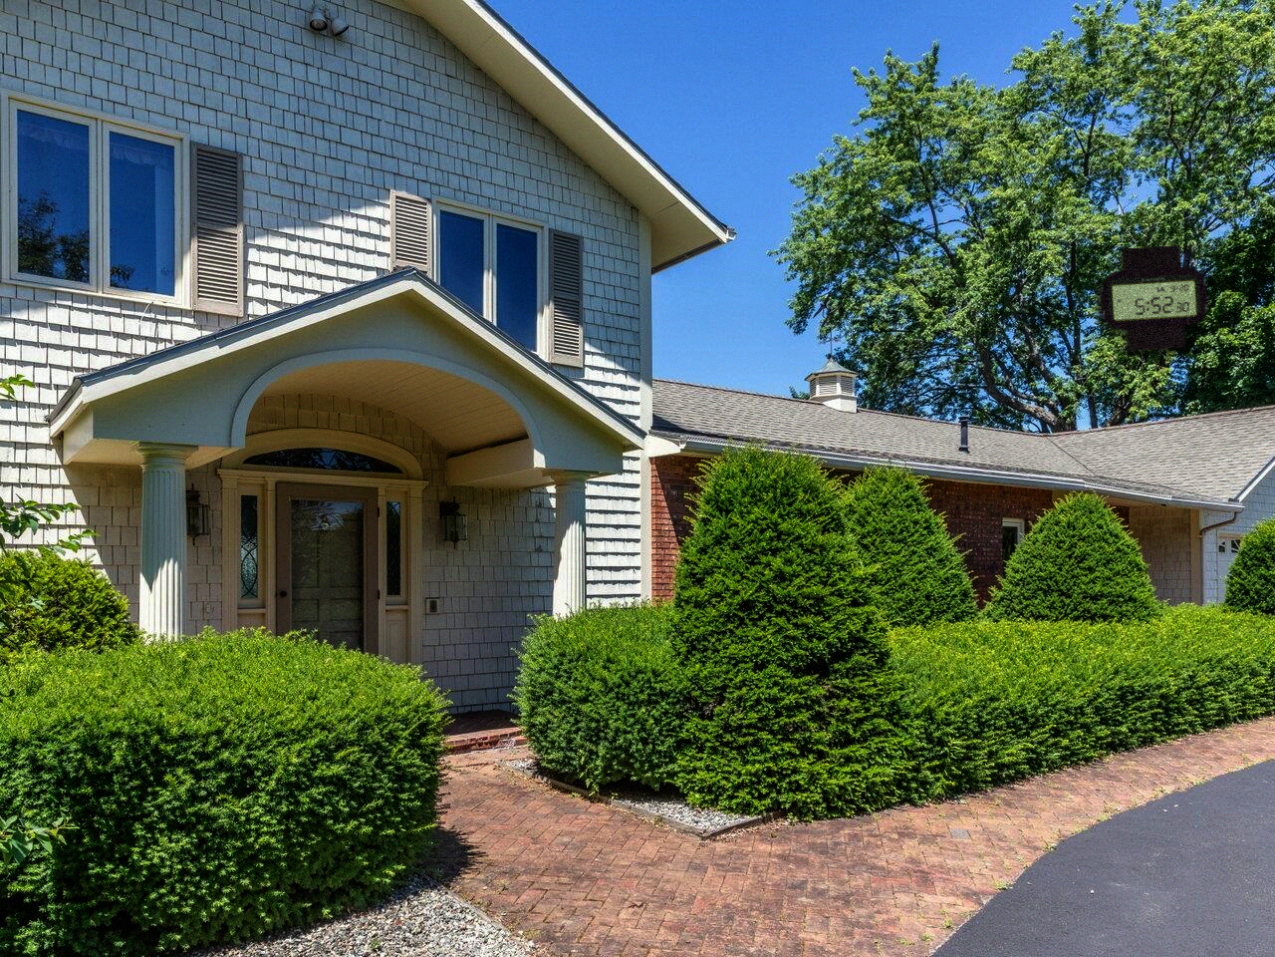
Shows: 5:52:30
